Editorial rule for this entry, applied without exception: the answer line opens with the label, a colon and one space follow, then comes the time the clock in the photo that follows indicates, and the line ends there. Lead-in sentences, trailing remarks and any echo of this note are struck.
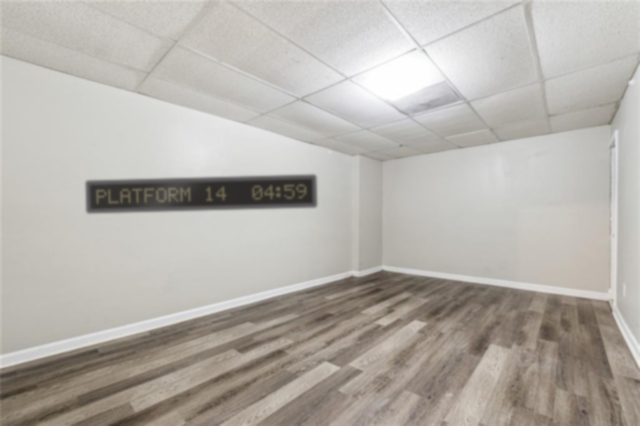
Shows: 4:59
